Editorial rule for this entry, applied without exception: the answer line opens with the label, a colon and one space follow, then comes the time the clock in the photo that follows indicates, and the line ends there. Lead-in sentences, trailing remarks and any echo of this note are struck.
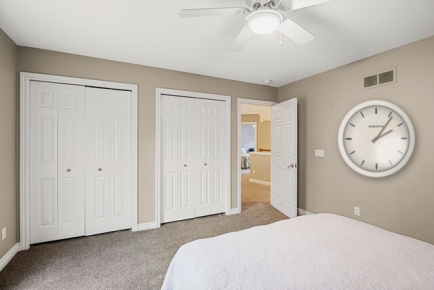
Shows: 2:06
